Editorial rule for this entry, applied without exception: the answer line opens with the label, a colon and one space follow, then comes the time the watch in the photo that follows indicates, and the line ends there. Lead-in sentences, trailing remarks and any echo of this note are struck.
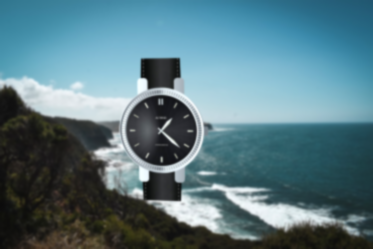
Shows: 1:22
